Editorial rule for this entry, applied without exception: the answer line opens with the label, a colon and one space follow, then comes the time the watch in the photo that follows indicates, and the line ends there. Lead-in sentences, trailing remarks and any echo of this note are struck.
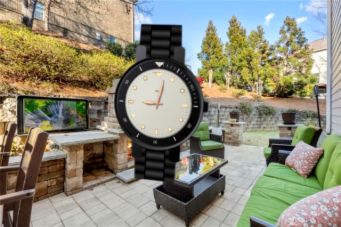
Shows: 9:02
